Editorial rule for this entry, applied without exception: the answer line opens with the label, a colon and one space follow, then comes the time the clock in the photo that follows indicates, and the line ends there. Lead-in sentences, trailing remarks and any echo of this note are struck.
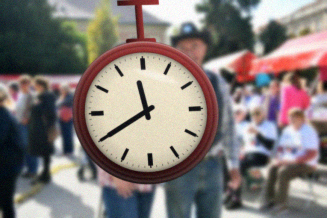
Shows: 11:40
